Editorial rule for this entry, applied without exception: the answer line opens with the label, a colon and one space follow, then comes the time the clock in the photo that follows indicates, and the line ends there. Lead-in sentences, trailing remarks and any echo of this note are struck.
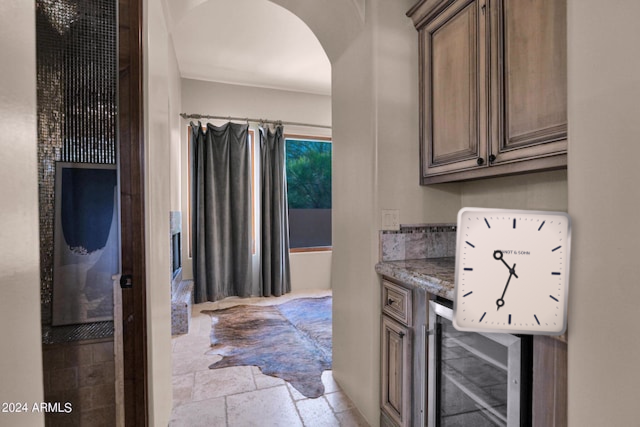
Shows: 10:33
